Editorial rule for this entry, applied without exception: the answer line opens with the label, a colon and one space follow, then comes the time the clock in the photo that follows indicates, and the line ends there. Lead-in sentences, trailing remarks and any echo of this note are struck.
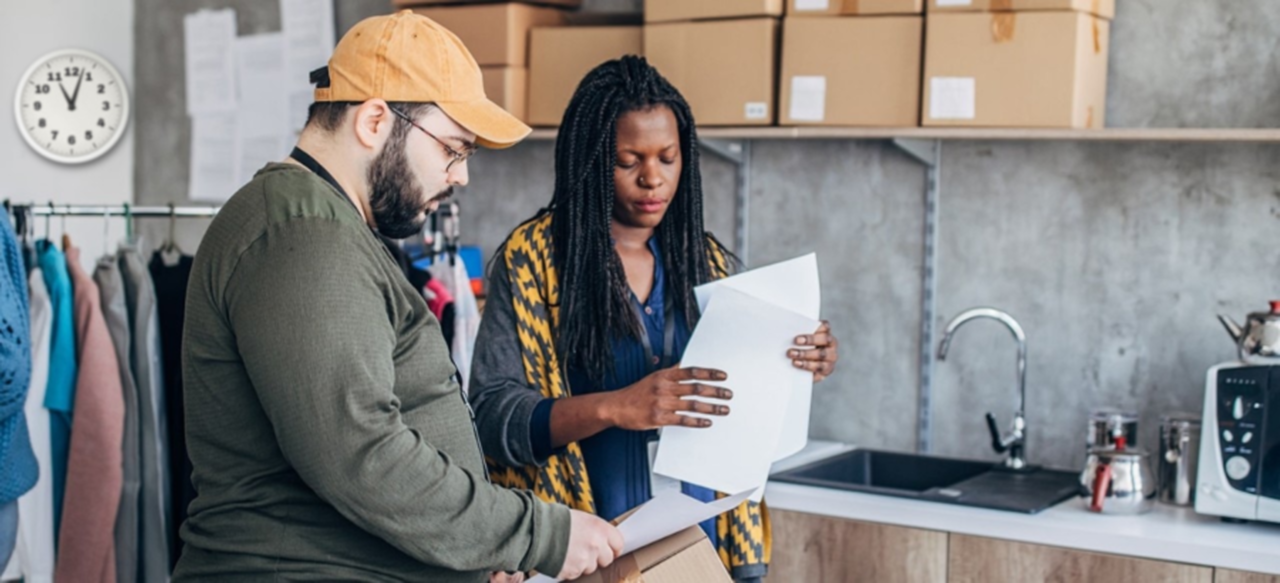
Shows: 11:03
